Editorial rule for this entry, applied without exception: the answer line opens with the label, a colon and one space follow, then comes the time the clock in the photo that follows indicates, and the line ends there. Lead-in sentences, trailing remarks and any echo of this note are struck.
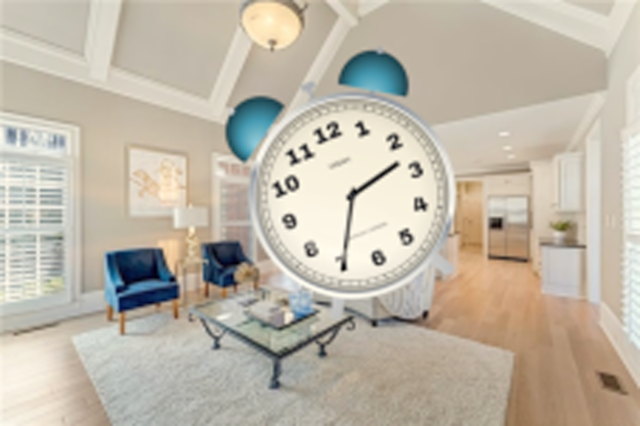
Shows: 2:35
